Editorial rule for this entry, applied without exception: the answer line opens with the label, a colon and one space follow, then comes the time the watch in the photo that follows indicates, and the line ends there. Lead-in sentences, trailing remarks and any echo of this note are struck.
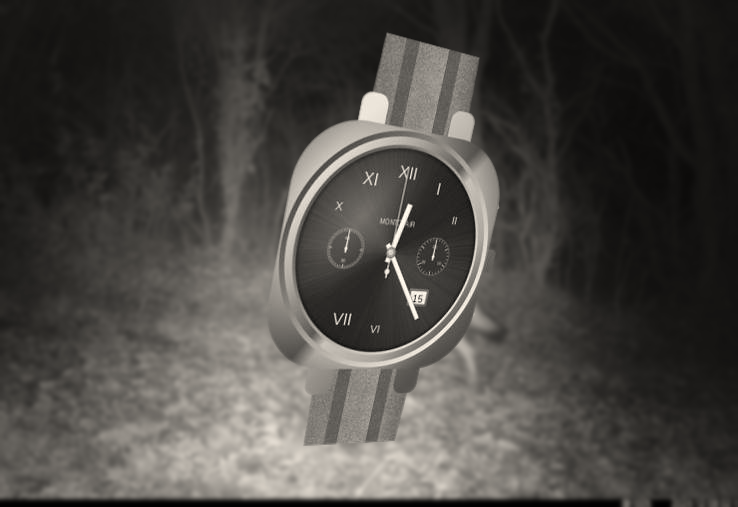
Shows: 12:24
